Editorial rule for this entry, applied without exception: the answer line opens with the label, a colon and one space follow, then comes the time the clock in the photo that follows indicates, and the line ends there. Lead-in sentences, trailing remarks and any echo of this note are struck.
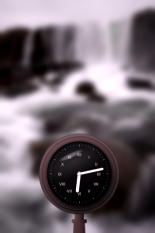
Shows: 6:13
